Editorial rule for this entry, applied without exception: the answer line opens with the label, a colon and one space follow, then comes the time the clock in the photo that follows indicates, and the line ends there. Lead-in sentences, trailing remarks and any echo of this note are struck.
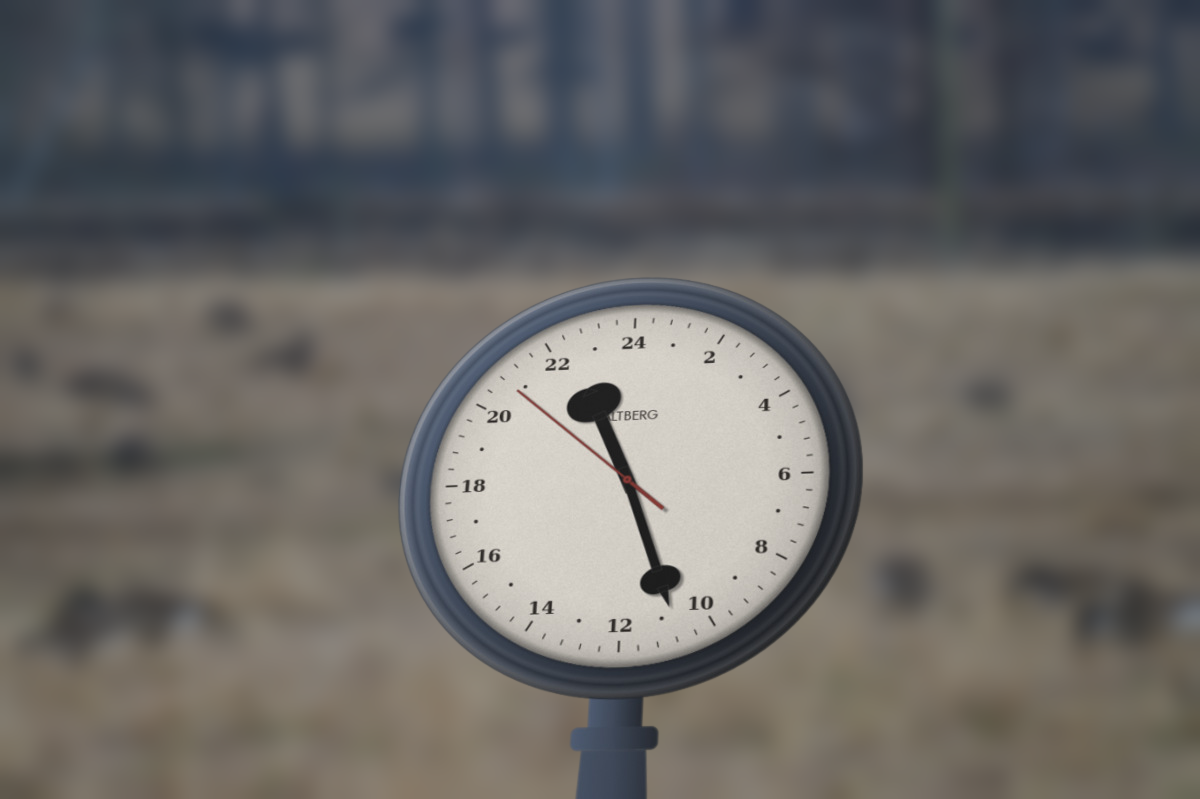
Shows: 22:26:52
